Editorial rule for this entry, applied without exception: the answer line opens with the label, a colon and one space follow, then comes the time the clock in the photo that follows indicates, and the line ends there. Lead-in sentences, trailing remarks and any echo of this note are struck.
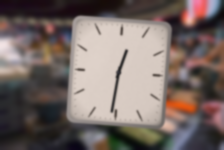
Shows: 12:31
